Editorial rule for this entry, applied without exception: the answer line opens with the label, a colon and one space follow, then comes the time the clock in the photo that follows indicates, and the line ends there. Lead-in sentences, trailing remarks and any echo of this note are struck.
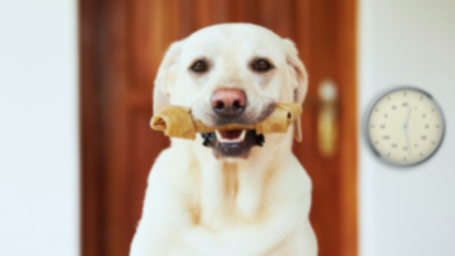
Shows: 12:28
